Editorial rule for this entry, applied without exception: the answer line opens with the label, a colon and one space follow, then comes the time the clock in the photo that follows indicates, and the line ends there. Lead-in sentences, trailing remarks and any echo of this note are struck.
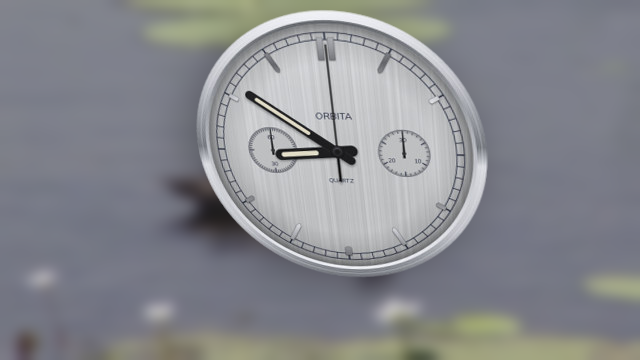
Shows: 8:51
